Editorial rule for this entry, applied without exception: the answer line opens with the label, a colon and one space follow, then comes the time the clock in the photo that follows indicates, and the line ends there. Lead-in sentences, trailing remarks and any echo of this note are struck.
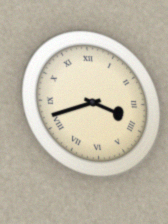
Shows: 3:42
